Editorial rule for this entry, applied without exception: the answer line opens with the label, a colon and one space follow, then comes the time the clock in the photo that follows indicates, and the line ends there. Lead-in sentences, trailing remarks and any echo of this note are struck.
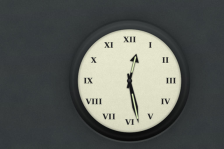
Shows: 12:28
